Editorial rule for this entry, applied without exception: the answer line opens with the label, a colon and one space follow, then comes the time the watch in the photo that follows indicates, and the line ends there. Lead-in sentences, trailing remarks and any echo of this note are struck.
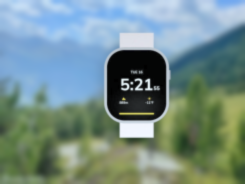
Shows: 5:21
